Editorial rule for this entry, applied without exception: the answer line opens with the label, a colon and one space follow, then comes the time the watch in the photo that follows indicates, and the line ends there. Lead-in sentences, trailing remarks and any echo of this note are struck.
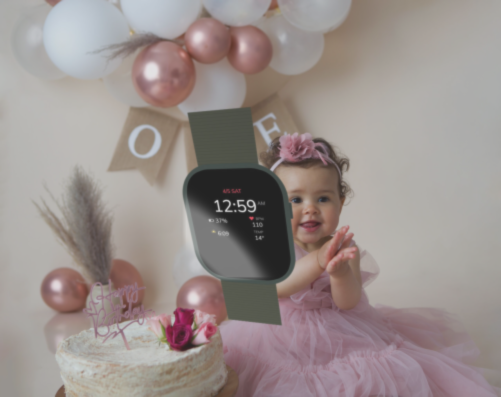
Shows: 12:59
